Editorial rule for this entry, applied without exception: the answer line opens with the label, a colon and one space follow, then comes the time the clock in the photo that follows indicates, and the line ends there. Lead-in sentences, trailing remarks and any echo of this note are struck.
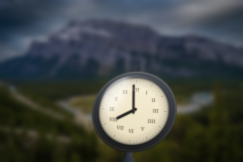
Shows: 7:59
